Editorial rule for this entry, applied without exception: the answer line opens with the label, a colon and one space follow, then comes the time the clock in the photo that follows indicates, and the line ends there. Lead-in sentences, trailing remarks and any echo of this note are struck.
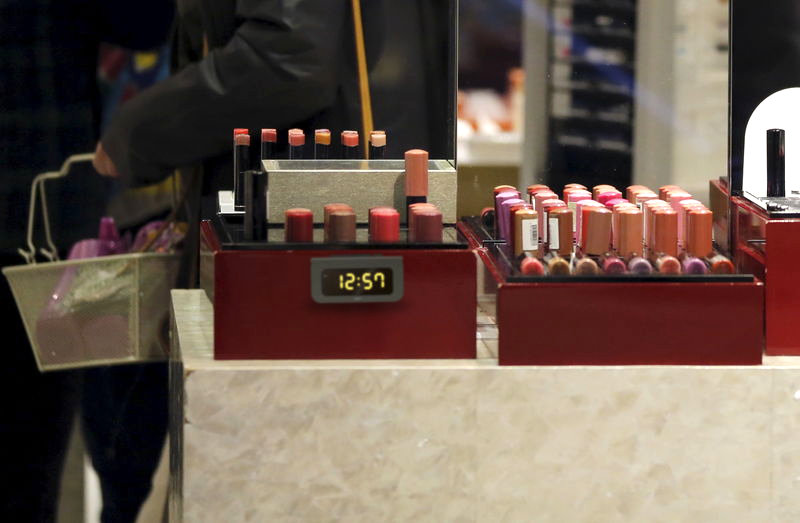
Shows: 12:57
